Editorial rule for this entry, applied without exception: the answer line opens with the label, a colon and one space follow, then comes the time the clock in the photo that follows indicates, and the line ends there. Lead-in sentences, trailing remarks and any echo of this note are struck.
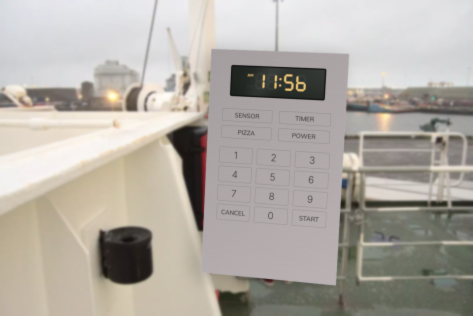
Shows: 11:56
